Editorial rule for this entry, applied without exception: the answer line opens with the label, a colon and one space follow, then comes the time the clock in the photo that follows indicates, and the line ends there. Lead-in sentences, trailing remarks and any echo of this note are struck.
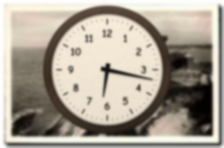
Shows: 6:17
